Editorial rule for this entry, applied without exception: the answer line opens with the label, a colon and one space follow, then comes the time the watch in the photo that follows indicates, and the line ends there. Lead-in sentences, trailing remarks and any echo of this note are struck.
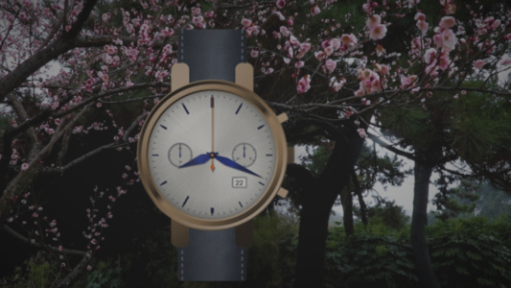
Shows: 8:19
